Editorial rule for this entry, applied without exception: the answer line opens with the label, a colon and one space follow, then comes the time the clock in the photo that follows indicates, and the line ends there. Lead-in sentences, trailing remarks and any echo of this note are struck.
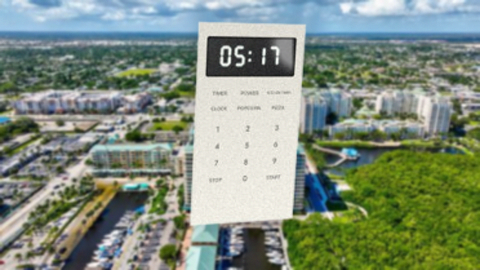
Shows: 5:17
